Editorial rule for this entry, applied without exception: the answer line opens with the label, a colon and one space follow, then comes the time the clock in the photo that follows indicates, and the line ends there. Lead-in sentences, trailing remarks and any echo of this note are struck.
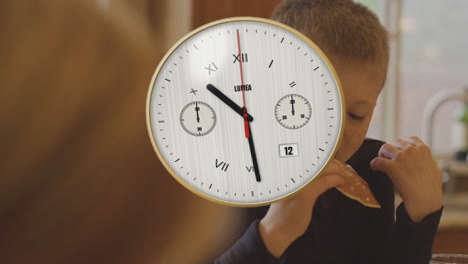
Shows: 10:29
